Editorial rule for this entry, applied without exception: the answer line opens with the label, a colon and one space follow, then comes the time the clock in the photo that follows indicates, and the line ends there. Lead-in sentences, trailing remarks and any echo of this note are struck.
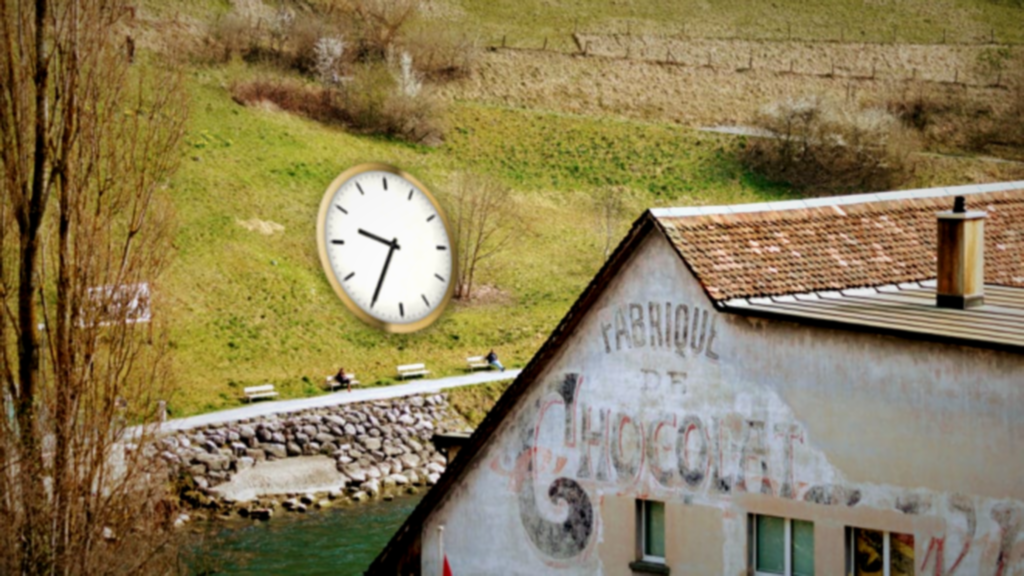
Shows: 9:35
